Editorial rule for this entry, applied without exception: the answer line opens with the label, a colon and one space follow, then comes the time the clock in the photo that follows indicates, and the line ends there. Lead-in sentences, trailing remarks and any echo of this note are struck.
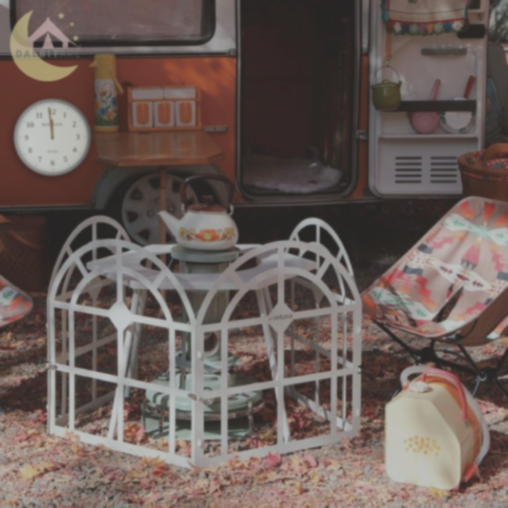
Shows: 11:59
